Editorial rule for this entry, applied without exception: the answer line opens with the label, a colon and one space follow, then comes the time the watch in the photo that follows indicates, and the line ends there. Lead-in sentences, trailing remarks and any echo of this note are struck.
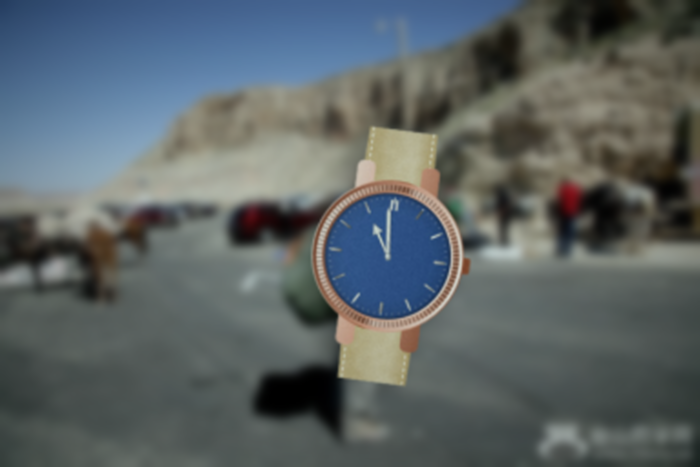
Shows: 10:59
